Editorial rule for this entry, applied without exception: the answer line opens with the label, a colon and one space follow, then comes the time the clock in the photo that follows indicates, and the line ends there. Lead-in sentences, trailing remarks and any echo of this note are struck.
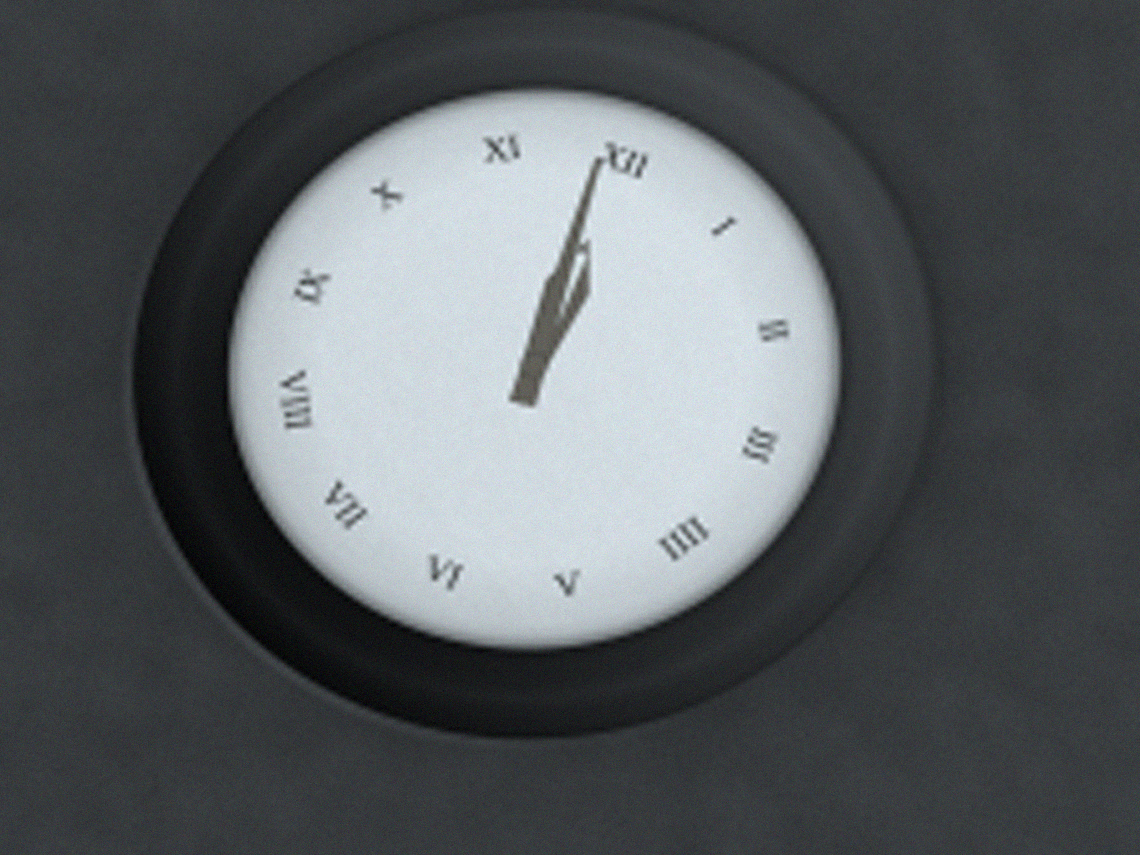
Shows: 11:59
